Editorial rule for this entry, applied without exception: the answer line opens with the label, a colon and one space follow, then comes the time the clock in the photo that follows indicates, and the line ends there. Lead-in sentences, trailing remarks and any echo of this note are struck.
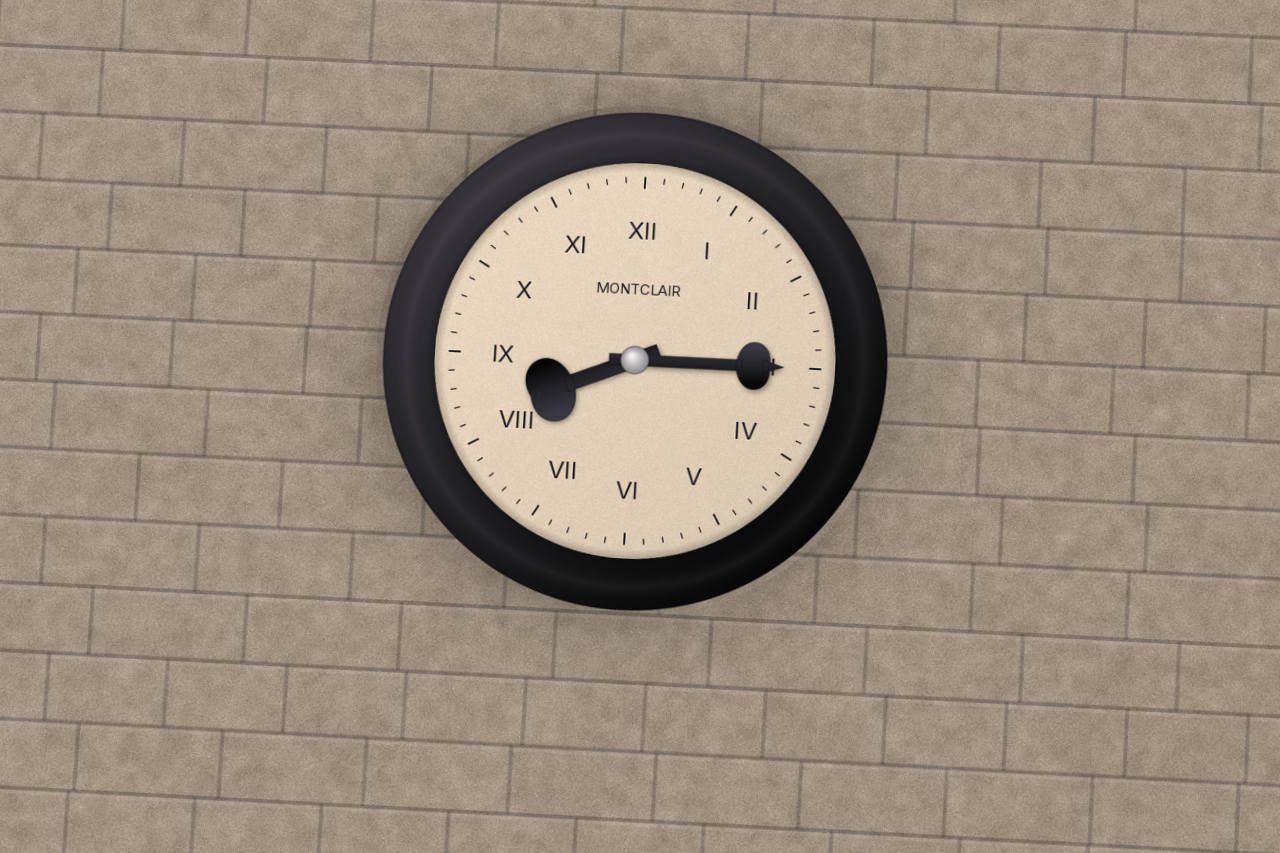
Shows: 8:15
